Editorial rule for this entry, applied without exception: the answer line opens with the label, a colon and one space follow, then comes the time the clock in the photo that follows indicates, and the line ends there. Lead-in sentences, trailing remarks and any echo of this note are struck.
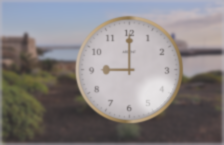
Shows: 9:00
